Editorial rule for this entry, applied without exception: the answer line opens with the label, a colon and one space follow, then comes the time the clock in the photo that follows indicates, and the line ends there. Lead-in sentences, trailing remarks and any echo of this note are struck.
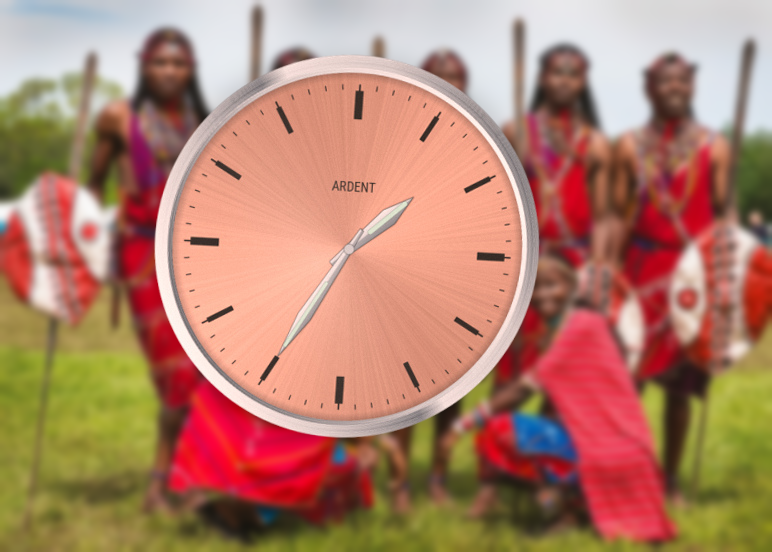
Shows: 1:35
